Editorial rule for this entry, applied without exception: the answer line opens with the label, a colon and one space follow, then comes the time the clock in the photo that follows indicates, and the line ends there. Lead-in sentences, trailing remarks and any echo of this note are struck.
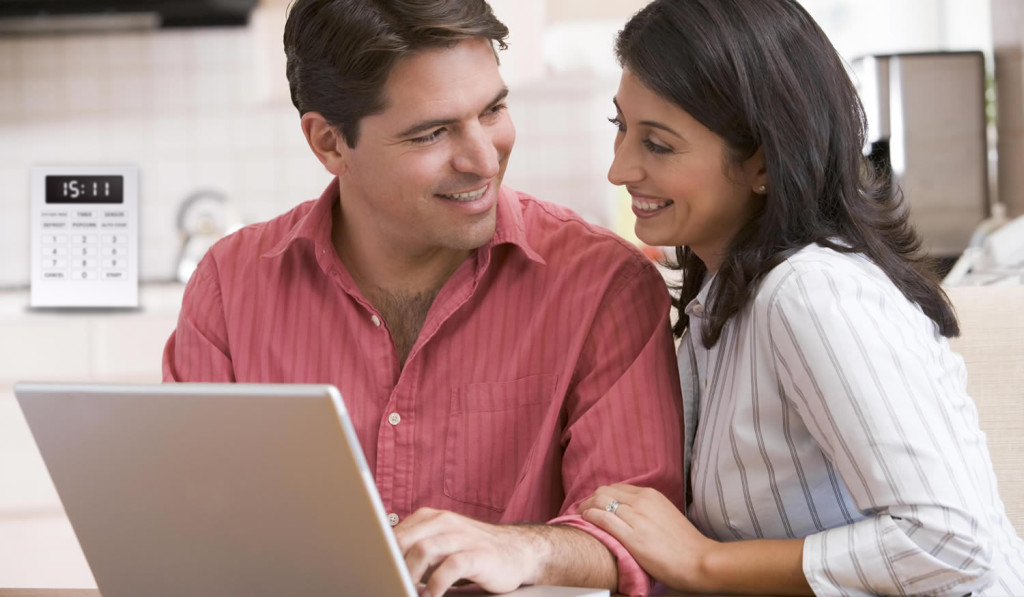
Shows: 15:11
